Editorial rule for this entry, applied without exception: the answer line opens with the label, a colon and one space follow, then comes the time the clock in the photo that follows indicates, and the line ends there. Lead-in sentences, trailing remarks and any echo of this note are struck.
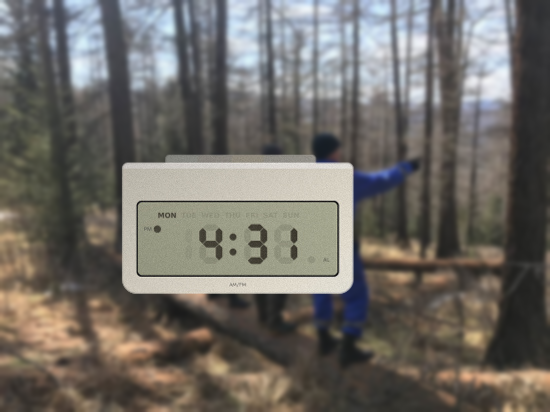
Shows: 4:31
